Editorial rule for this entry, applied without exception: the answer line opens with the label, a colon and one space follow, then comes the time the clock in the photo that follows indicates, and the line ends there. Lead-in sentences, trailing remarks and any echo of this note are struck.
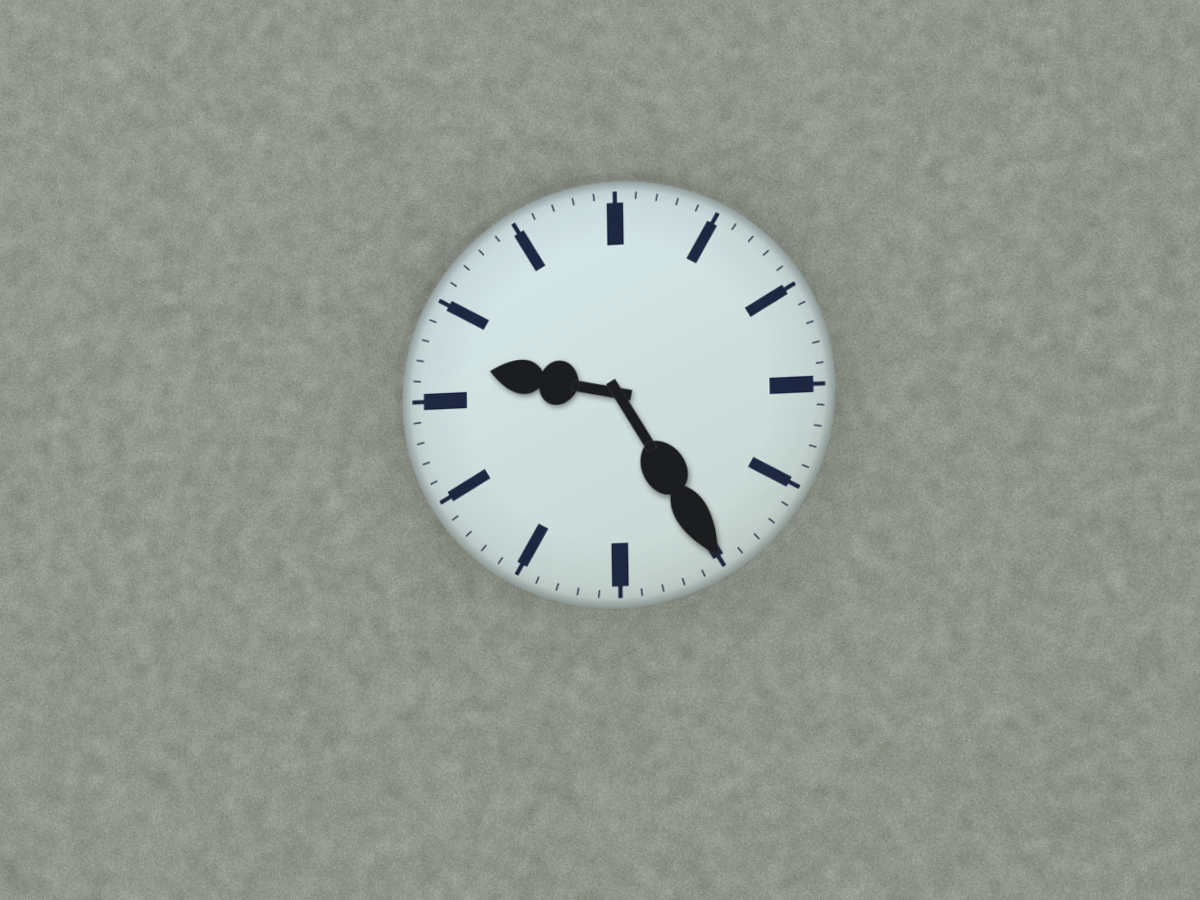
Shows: 9:25
